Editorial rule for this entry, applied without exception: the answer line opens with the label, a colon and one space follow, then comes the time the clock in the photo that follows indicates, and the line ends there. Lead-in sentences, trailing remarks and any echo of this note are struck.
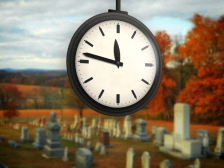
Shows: 11:47
